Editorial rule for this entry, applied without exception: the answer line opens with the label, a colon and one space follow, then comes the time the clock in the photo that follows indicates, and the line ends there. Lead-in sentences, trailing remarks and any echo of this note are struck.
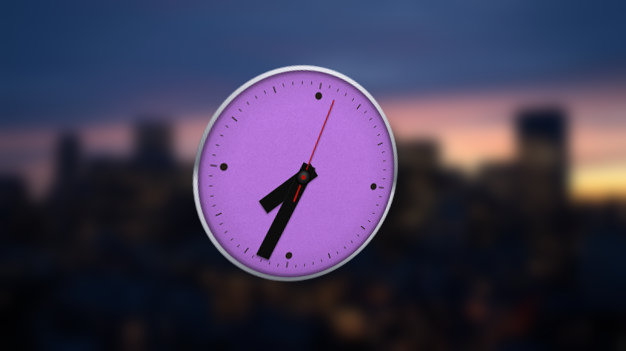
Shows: 7:33:02
